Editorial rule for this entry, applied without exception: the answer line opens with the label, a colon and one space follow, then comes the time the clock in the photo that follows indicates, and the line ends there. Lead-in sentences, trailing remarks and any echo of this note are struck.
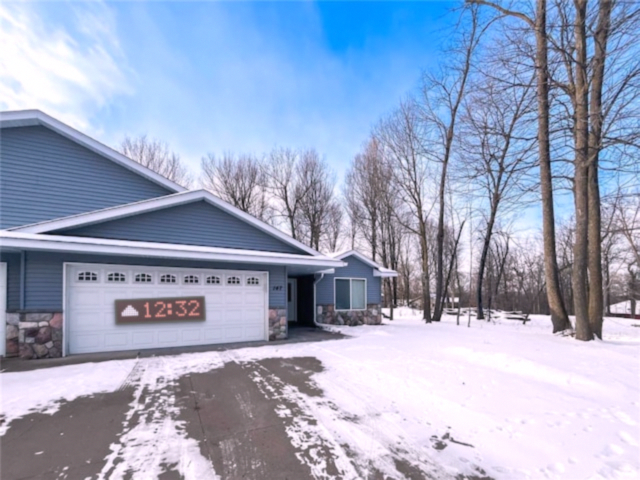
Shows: 12:32
